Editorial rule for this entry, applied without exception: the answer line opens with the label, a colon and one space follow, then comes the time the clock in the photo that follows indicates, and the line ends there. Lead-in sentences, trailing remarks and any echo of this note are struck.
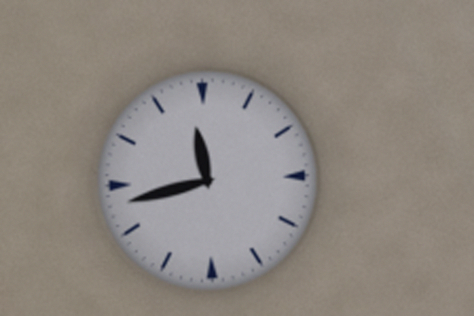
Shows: 11:43
